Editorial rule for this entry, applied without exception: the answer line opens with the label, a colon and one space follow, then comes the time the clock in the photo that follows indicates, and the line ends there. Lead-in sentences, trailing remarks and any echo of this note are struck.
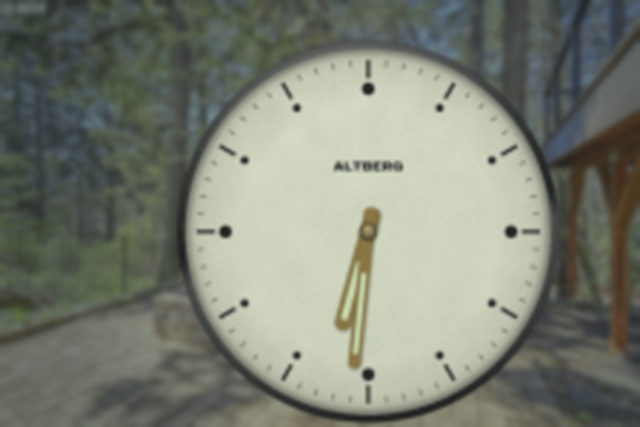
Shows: 6:31
